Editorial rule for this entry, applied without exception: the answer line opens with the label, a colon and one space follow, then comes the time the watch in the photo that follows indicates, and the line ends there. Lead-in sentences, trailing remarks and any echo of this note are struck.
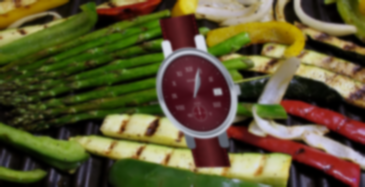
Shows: 1:04
